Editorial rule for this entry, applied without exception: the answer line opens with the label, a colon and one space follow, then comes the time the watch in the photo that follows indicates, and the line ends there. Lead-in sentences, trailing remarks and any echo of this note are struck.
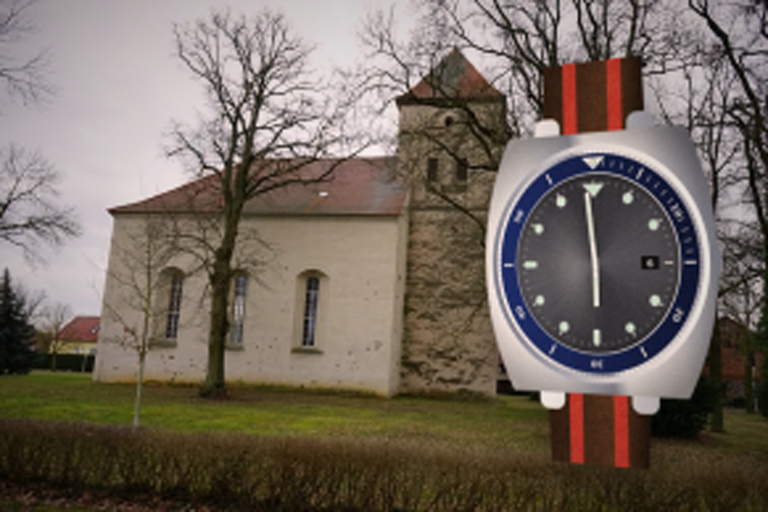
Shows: 5:59
